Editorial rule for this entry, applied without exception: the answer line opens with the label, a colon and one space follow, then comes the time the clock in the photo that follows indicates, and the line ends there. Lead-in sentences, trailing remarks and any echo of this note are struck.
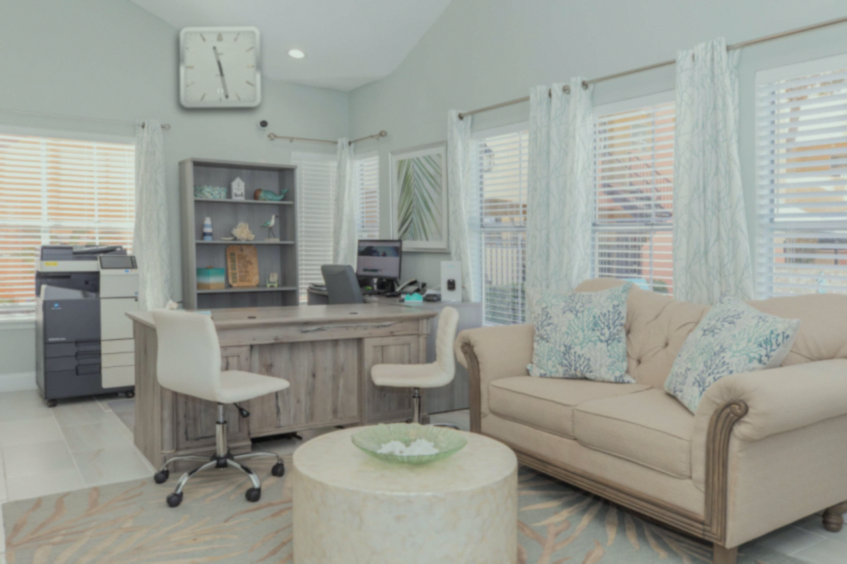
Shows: 11:28
